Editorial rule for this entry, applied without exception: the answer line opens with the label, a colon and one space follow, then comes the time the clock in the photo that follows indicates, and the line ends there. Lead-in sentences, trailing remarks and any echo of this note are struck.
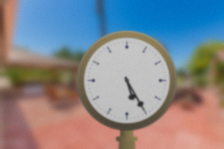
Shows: 5:25
